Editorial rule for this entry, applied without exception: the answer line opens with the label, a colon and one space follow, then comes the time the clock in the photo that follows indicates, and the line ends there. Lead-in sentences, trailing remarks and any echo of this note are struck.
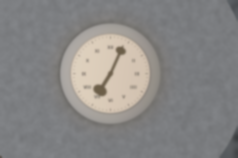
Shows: 7:04
